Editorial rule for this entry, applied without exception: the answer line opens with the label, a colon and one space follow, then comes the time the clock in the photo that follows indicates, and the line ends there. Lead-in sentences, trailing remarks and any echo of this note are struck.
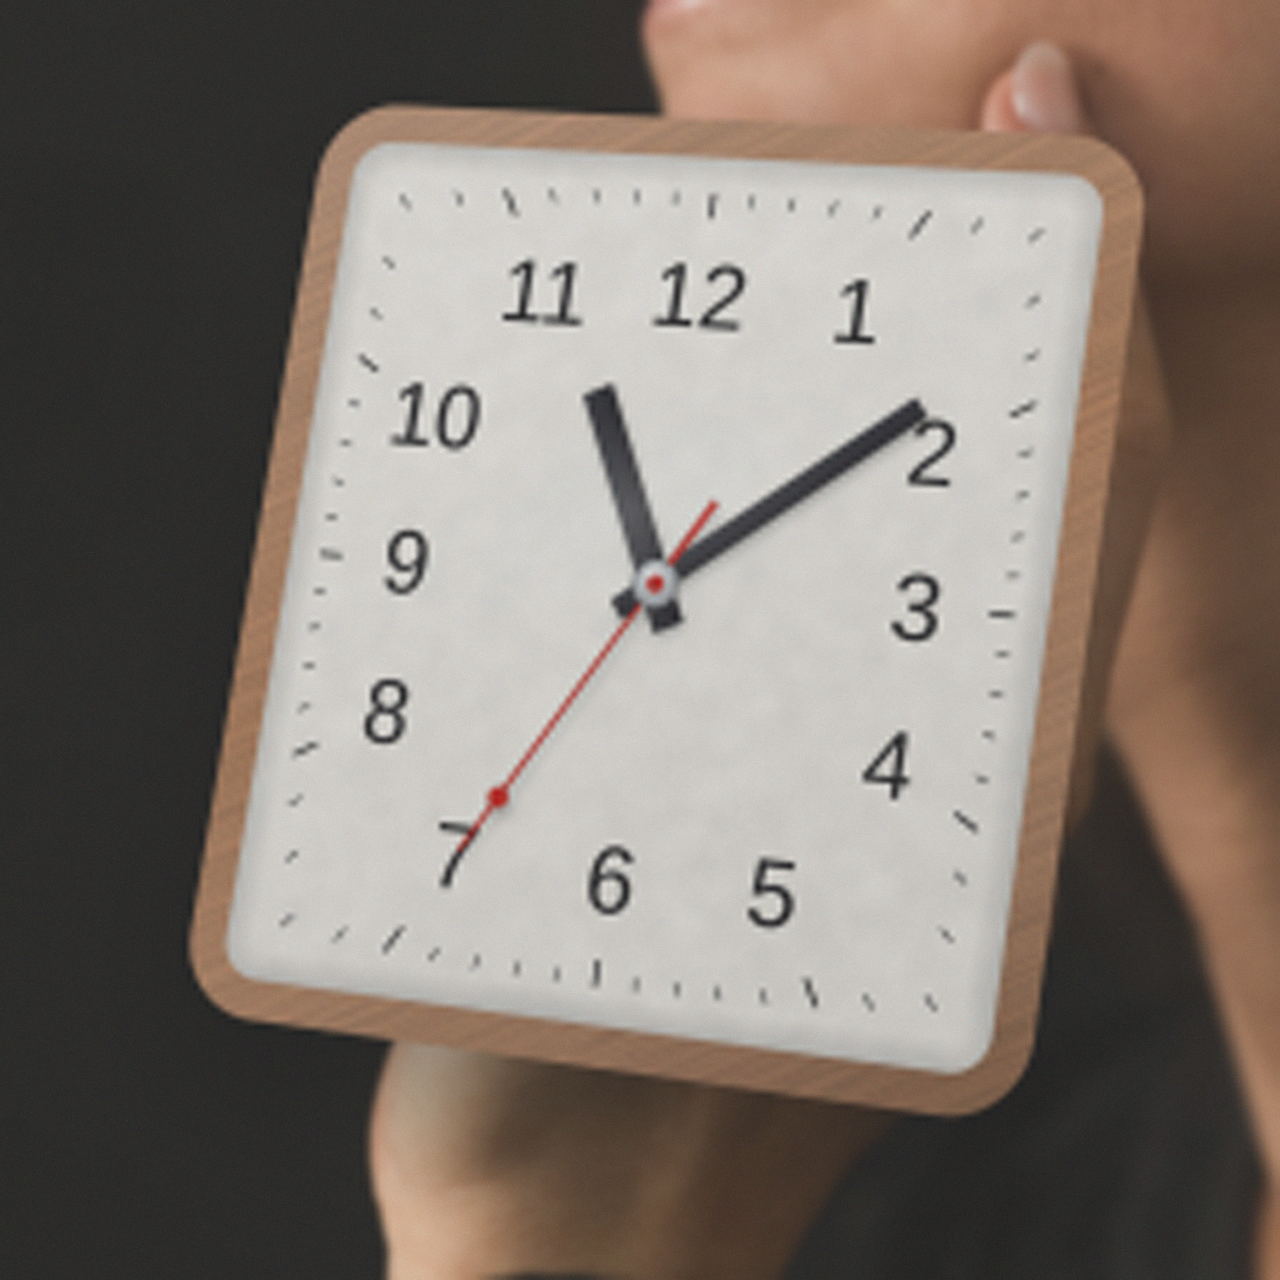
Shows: 11:08:35
